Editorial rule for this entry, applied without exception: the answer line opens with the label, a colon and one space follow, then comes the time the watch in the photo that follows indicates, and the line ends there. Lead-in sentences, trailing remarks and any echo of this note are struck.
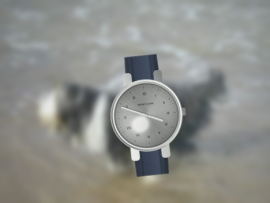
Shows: 3:49
